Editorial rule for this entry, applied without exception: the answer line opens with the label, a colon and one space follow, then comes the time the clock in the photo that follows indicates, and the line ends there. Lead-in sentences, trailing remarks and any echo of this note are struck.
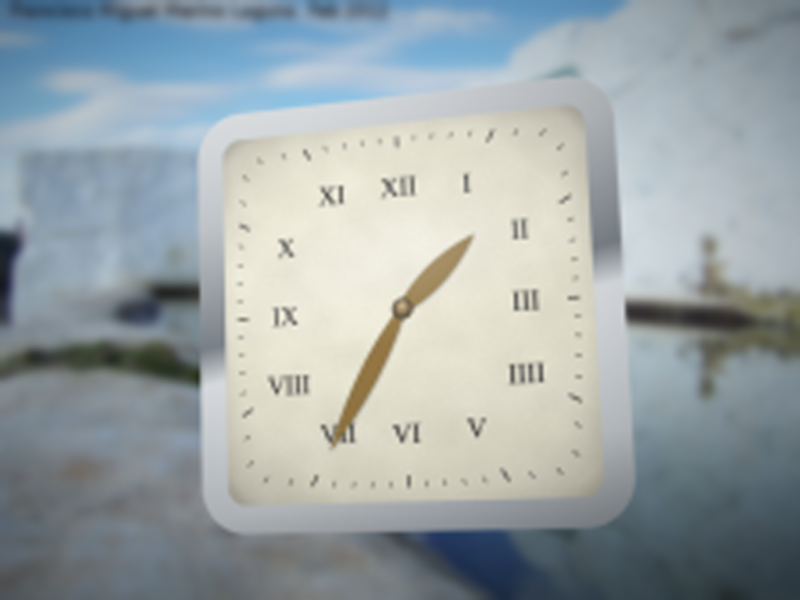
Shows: 1:35
